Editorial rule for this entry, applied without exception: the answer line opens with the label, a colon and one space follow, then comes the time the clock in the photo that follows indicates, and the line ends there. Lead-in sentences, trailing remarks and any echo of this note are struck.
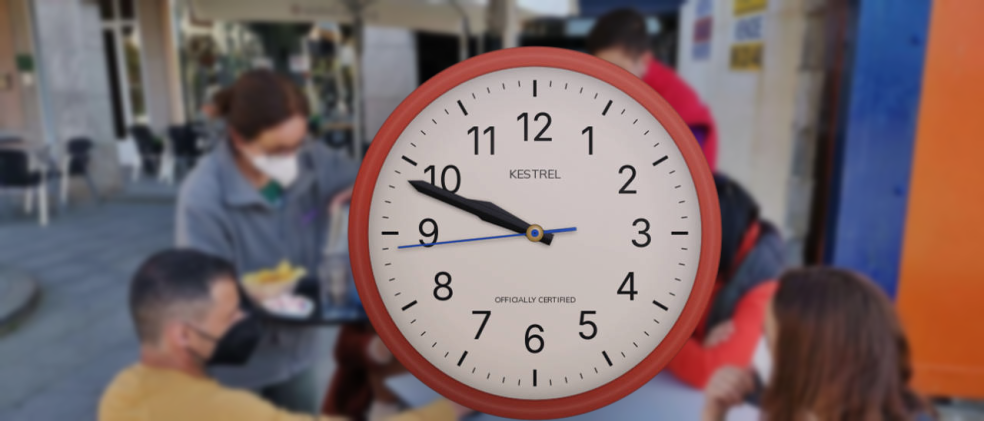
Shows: 9:48:44
